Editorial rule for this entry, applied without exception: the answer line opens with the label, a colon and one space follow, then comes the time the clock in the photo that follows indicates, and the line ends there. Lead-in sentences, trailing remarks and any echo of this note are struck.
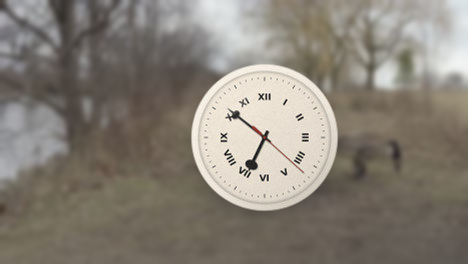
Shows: 6:51:22
